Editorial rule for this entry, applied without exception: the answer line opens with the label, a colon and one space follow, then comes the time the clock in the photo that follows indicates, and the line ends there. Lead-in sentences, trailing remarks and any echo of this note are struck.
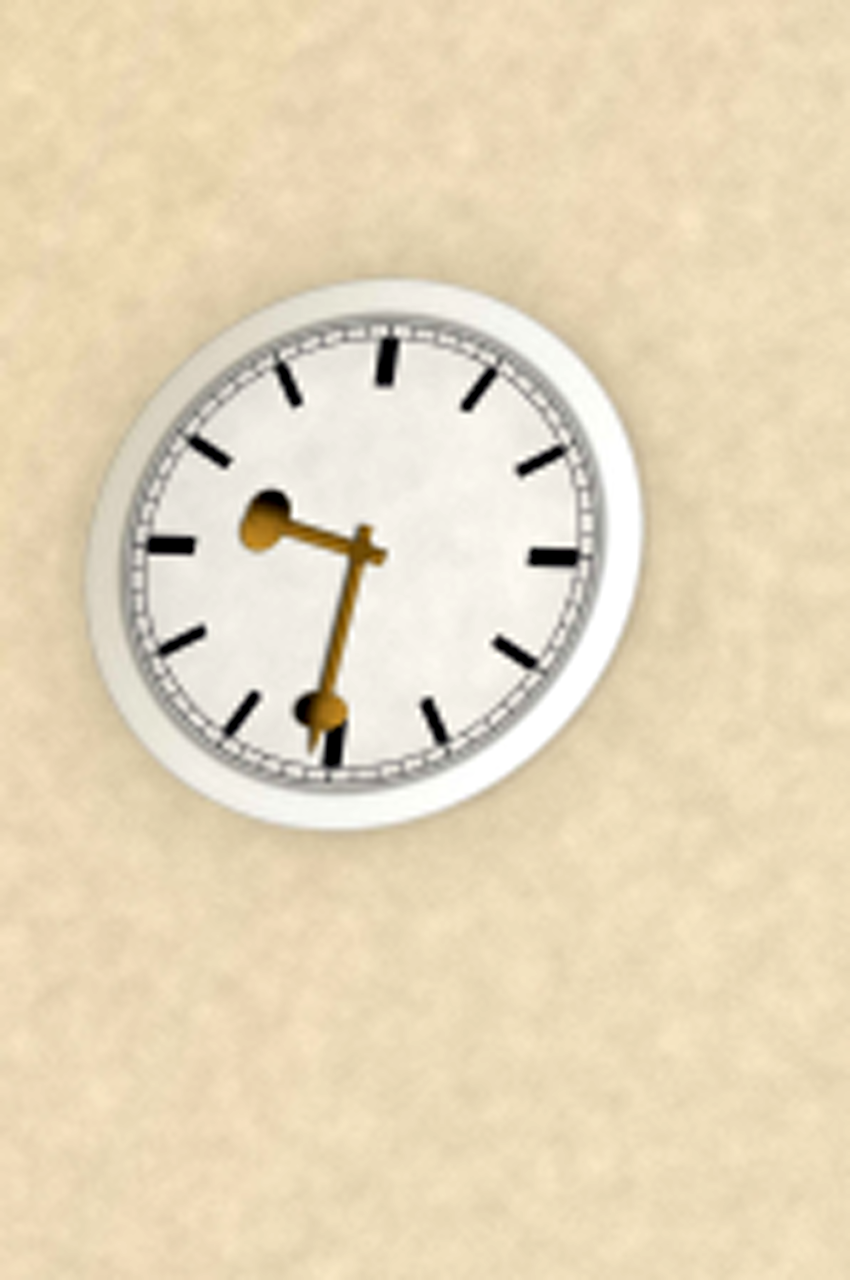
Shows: 9:31
